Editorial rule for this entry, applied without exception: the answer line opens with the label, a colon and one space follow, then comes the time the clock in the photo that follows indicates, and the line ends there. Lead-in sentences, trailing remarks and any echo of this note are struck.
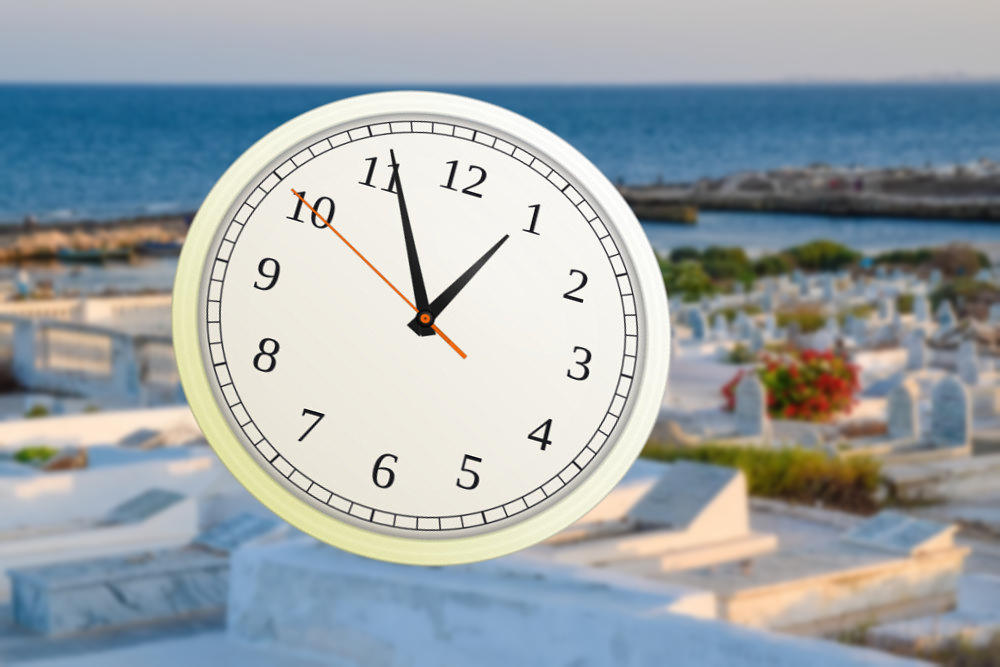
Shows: 12:55:50
